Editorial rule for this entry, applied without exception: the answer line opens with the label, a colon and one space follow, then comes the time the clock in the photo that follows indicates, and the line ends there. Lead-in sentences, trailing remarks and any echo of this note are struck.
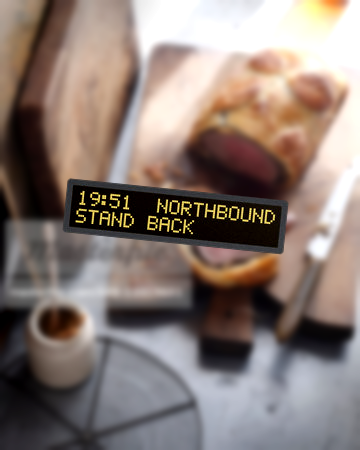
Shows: 19:51
